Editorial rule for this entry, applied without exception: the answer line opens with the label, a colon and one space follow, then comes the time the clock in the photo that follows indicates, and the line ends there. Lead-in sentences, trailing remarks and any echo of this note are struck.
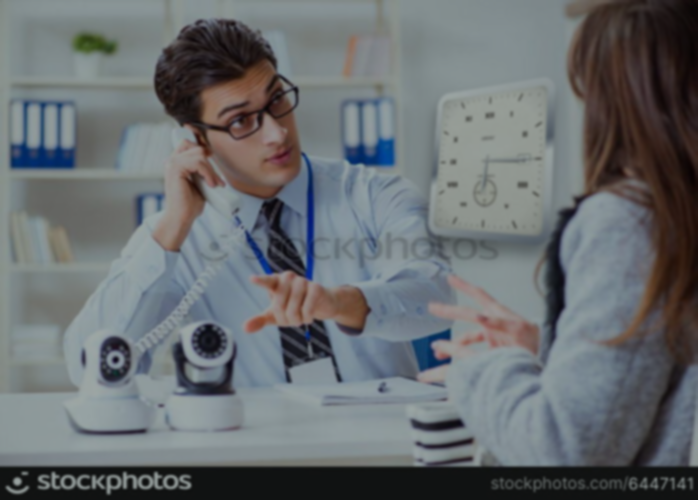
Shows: 6:15
